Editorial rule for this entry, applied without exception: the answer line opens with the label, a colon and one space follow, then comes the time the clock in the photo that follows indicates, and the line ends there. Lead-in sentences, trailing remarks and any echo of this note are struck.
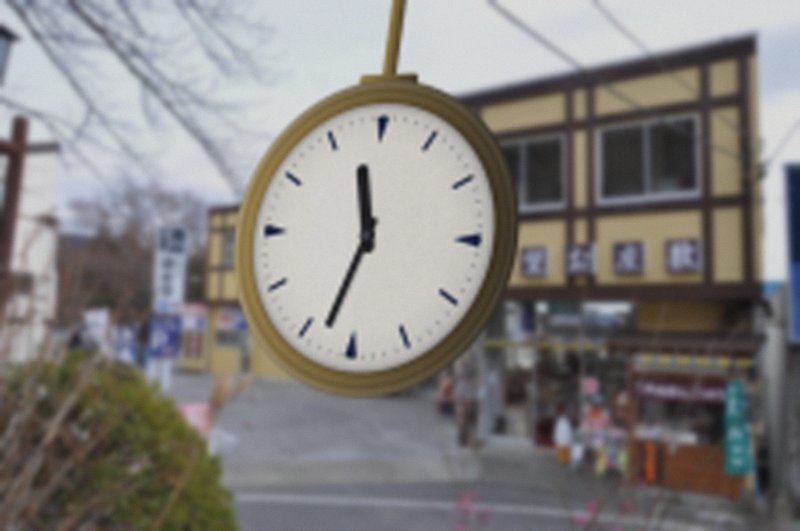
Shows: 11:33
